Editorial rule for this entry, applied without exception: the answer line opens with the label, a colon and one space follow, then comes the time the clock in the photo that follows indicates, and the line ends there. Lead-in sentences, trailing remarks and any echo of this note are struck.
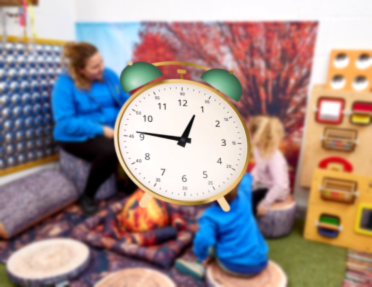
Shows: 12:46
